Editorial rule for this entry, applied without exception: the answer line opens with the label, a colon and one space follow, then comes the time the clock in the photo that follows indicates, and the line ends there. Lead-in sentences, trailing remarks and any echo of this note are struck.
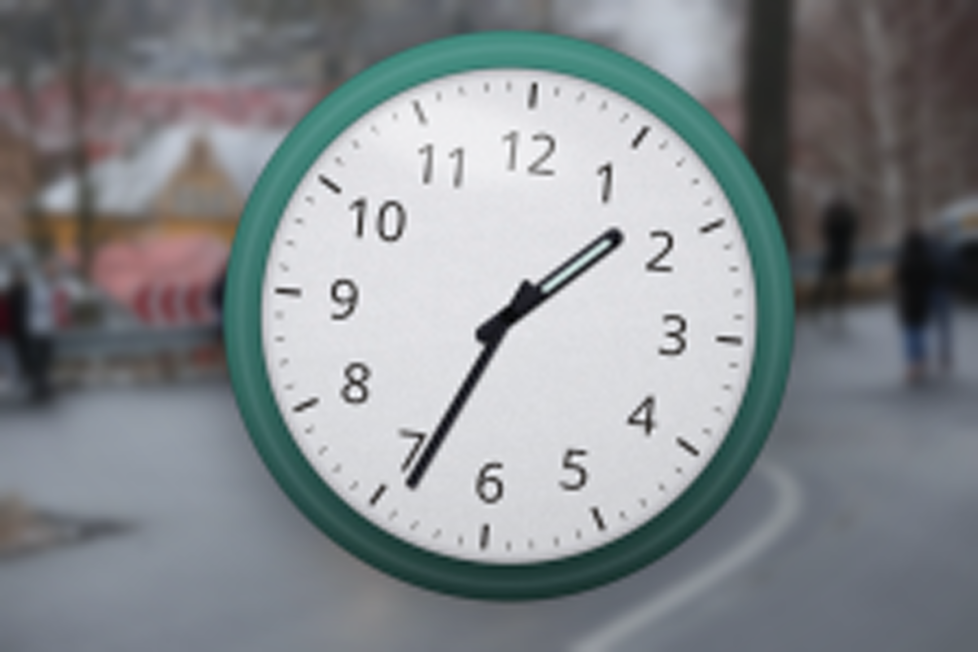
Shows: 1:34
